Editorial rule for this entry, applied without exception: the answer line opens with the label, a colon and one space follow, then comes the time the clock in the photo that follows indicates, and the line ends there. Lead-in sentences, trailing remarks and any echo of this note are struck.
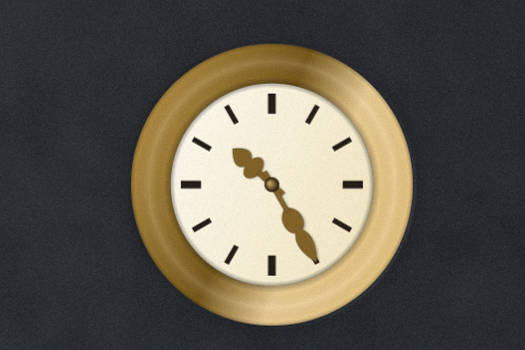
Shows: 10:25
